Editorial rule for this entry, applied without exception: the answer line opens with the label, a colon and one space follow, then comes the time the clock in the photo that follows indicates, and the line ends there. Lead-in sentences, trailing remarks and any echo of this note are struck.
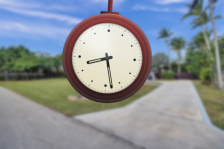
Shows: 8:28
